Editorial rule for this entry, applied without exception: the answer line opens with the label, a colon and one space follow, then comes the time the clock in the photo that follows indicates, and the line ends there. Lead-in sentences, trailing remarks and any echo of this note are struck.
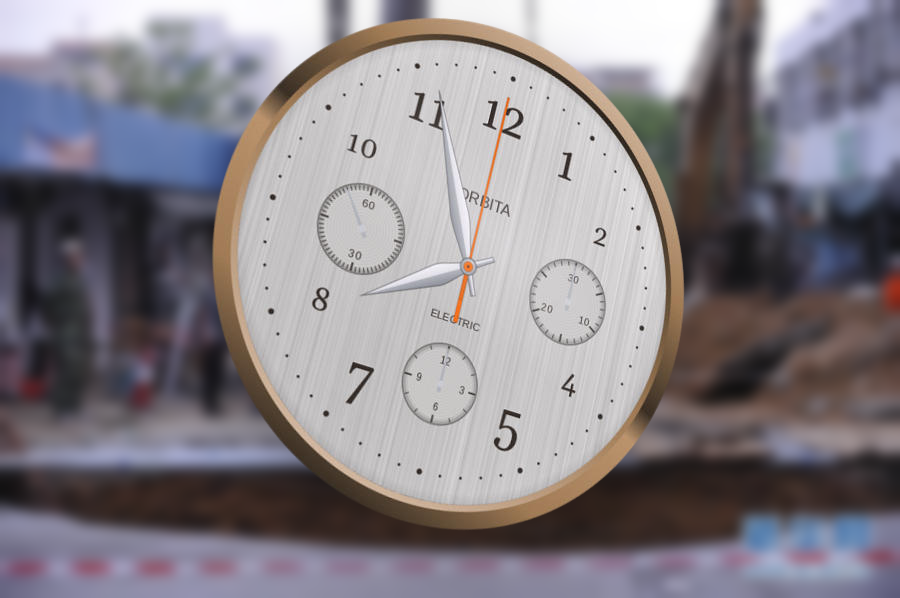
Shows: 7:55:54
